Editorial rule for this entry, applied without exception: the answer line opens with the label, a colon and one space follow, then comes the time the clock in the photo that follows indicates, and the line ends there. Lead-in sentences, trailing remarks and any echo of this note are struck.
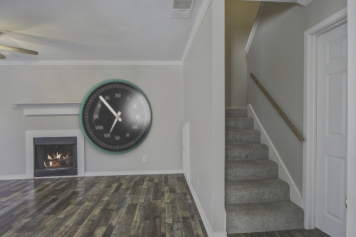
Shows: 6:53
